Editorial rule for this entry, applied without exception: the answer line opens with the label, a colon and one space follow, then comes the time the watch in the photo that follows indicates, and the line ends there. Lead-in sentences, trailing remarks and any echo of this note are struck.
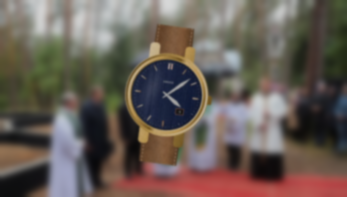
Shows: 4:08
